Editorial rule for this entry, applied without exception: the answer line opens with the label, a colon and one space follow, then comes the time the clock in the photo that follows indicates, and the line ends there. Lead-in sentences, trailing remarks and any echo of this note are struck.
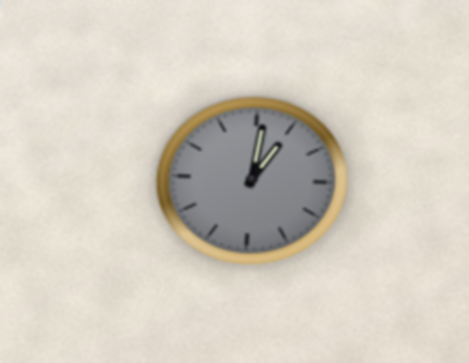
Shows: 1:01
